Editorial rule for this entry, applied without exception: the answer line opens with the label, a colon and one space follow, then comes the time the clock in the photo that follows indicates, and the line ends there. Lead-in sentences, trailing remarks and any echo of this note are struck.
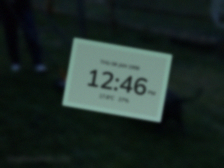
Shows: 12:46
